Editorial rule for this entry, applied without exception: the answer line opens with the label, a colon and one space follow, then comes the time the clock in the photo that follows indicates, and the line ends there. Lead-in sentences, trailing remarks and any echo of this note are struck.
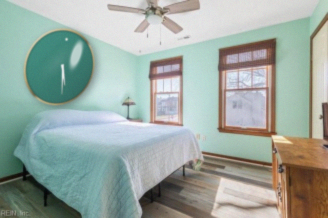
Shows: 5:29
